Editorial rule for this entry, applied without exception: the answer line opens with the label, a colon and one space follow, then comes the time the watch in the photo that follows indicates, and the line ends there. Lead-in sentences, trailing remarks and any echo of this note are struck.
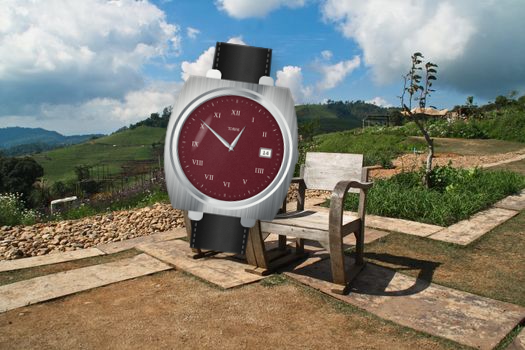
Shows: 12:51
